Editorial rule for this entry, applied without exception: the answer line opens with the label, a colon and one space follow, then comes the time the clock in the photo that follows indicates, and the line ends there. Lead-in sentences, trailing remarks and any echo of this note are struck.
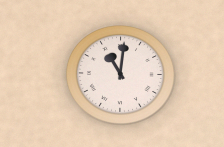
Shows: 11:01
